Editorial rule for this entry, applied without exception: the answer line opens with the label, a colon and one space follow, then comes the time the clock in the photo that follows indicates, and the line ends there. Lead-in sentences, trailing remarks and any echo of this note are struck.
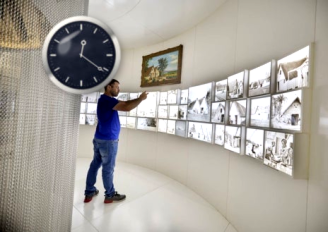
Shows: 12:21
